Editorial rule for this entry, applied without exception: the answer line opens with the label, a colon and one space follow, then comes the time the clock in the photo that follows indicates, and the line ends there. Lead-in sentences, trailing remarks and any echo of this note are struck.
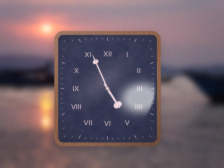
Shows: 4:56
